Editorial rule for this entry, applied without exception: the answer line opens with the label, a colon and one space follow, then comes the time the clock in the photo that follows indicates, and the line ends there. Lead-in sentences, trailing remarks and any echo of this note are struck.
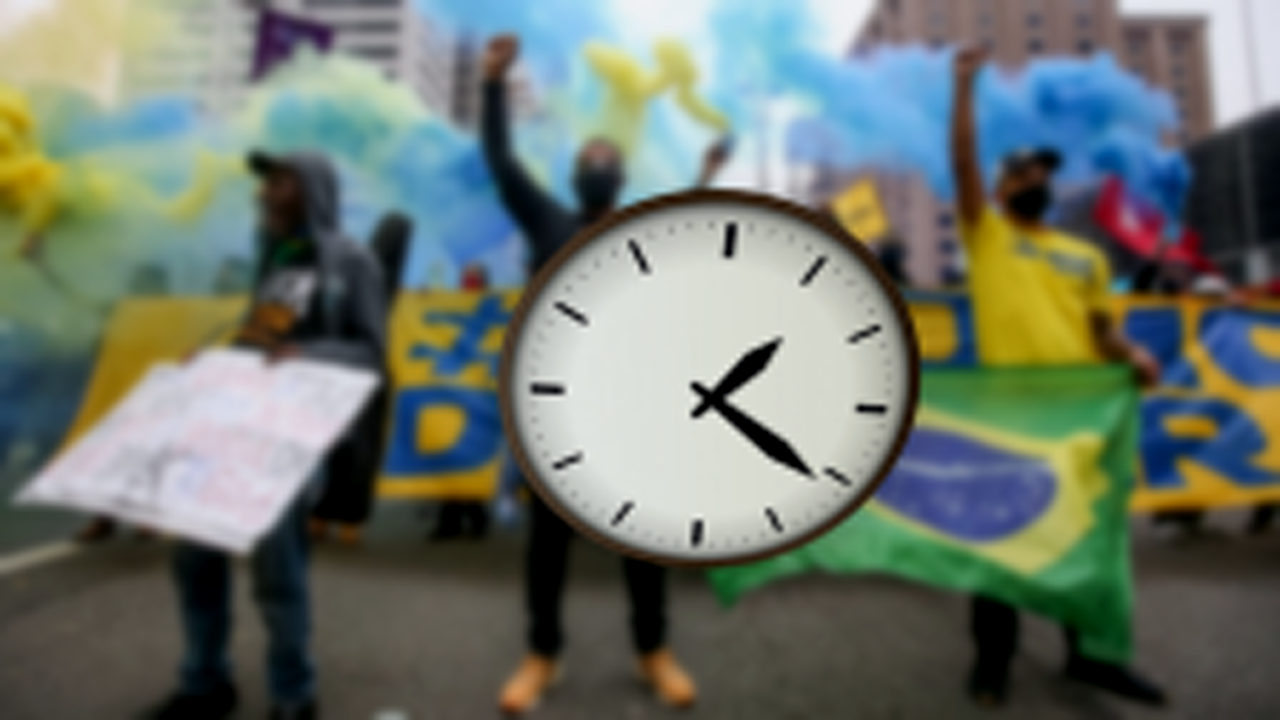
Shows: 1:21
